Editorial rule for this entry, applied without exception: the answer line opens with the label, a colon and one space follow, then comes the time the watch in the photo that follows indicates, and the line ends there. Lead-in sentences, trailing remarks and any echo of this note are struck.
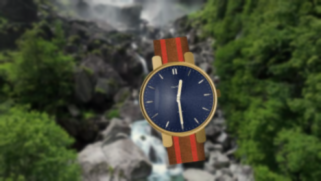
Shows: 12:30
